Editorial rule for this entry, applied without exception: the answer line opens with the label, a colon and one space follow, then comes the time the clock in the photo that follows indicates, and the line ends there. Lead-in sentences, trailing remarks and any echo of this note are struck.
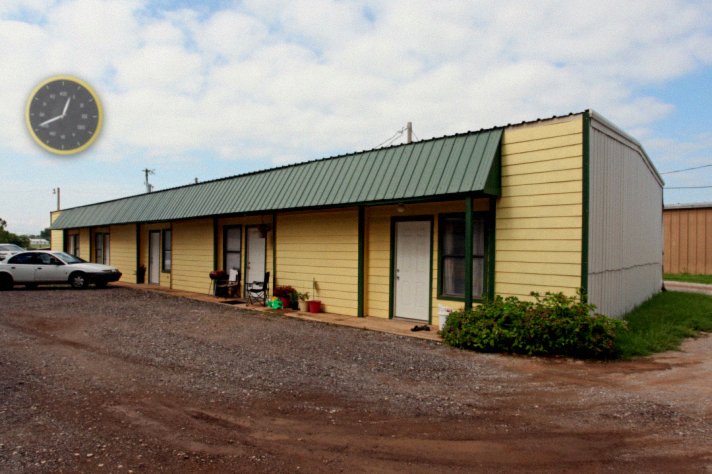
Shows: 12:41
